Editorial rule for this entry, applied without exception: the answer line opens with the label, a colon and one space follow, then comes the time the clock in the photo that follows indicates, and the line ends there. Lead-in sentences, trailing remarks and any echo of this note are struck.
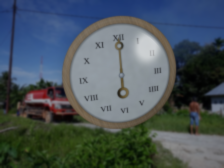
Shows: 6:00
